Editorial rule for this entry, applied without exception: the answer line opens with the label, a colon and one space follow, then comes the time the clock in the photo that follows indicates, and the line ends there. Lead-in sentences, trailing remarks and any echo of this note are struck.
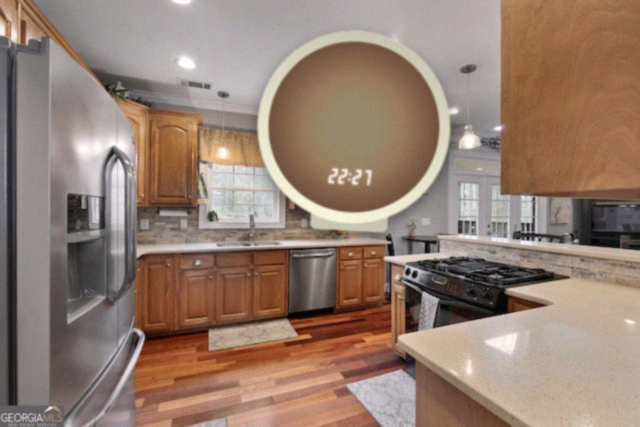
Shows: 22:27
